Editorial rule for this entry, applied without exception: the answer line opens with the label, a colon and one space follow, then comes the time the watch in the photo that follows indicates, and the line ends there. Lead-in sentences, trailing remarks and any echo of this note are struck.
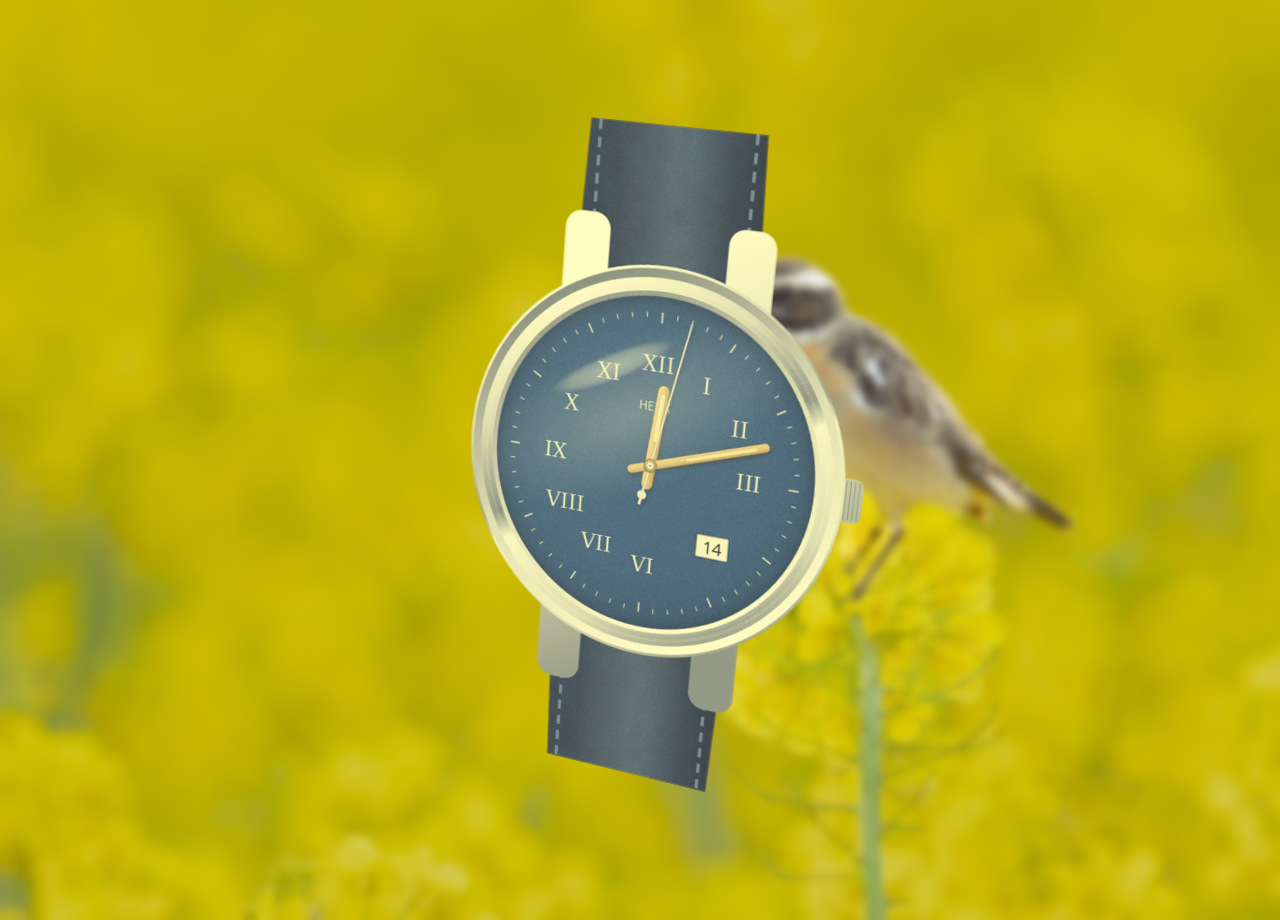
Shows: 12:12:02
